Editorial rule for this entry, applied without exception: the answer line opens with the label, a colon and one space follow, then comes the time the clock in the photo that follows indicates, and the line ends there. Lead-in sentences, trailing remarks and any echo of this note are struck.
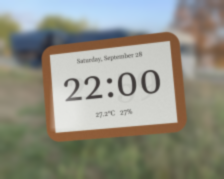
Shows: 22:00
